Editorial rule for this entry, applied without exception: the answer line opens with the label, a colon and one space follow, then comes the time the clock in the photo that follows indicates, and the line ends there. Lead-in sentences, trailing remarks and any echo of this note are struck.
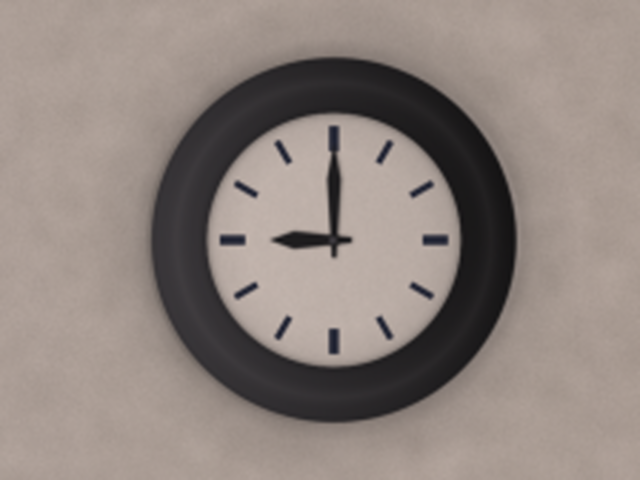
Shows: 9:00
